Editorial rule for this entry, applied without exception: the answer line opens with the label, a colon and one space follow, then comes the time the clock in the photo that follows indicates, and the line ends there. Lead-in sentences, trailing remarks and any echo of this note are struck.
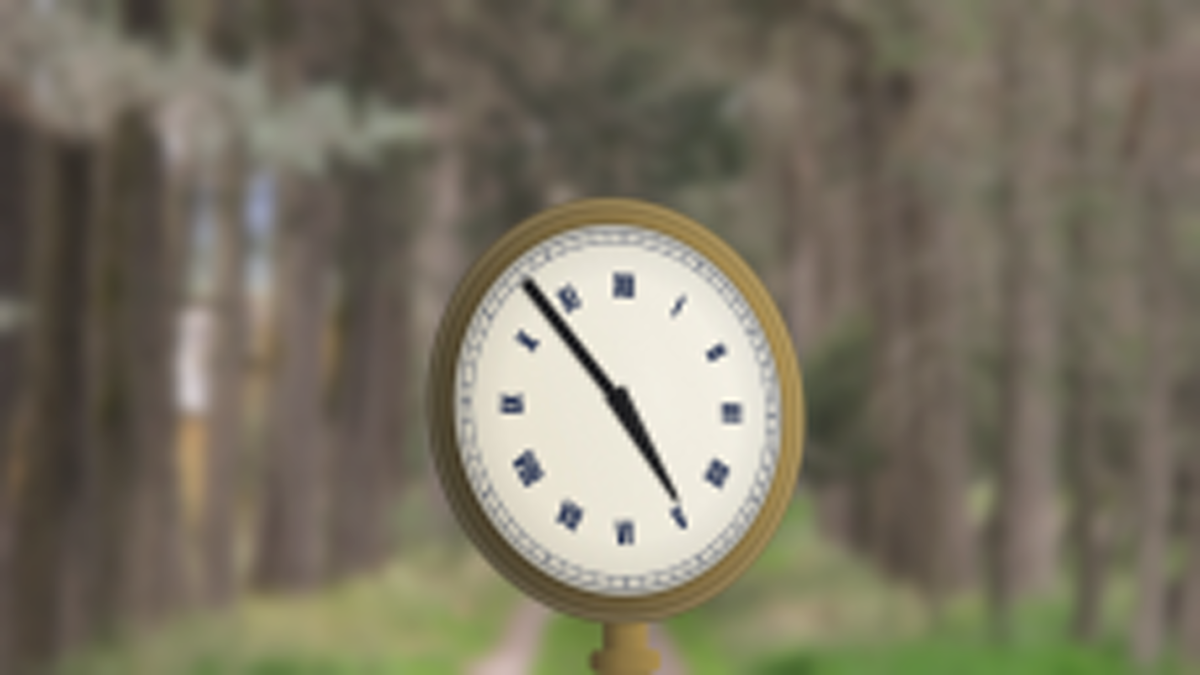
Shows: 4:53
